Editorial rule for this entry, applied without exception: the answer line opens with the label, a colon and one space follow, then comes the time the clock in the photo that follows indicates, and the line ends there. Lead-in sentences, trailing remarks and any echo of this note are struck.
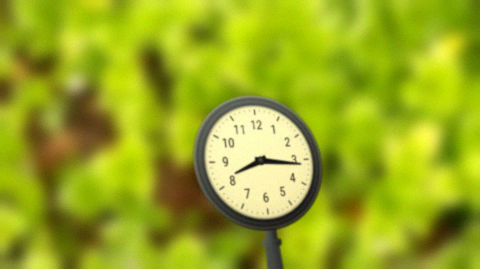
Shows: 8:16
